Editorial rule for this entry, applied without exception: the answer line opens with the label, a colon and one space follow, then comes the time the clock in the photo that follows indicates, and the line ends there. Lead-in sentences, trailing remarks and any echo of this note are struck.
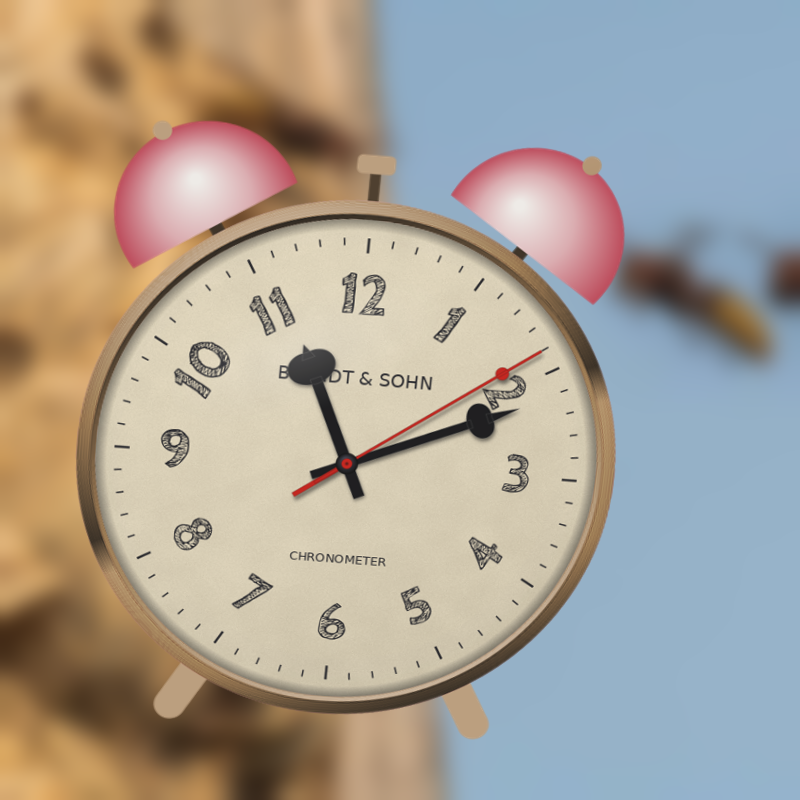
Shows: 11:11:09
